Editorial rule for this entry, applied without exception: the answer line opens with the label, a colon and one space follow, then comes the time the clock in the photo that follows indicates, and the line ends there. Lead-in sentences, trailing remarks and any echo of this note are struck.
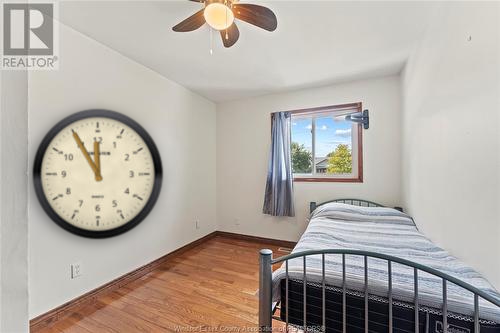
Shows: 11:55
